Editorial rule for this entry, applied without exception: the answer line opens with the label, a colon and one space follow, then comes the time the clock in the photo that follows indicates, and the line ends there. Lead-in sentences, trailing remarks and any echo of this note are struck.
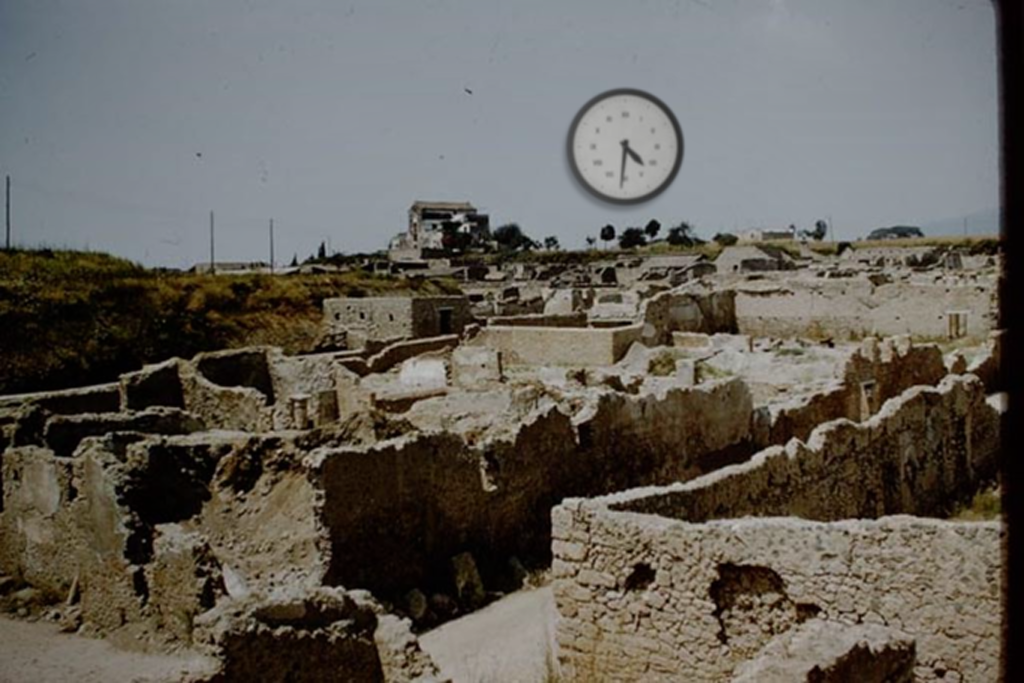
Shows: 4:31
